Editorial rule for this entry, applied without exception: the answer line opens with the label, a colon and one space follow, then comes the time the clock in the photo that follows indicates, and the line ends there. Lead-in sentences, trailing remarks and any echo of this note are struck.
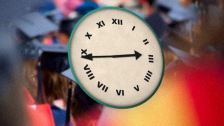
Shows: 2:44
